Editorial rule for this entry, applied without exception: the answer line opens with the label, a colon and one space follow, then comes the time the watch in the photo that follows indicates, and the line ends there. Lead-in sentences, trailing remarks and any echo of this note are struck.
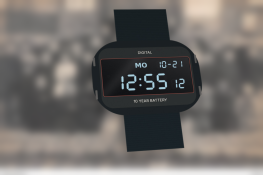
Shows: 12:55:12
